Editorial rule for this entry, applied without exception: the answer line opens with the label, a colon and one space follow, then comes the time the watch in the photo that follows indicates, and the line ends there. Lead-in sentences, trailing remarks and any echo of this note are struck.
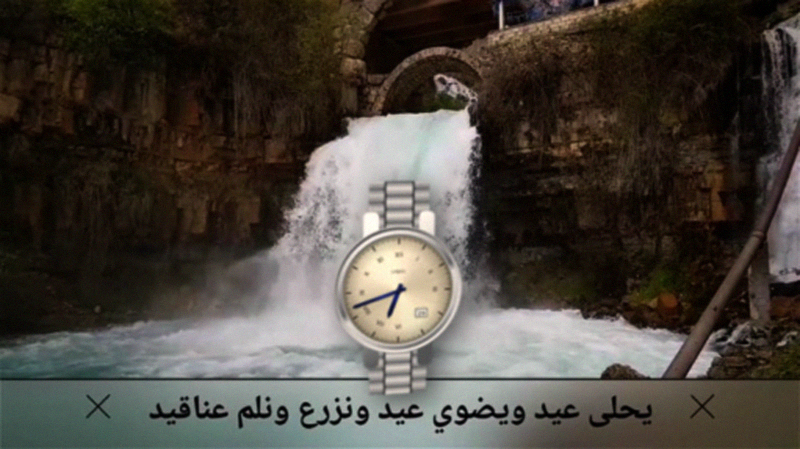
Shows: 6:42
